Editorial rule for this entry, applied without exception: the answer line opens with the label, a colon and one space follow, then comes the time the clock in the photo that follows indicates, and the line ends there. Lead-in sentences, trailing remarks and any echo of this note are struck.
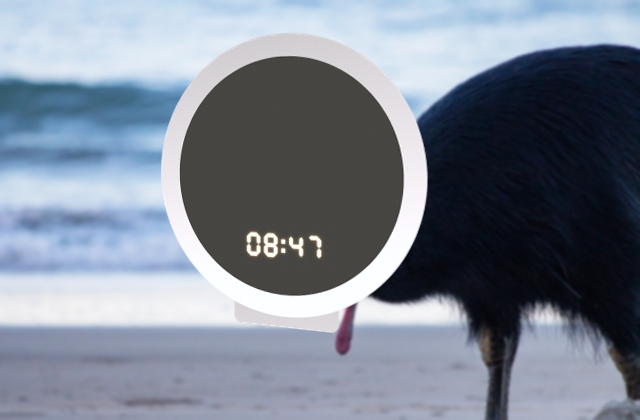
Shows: 8:47
